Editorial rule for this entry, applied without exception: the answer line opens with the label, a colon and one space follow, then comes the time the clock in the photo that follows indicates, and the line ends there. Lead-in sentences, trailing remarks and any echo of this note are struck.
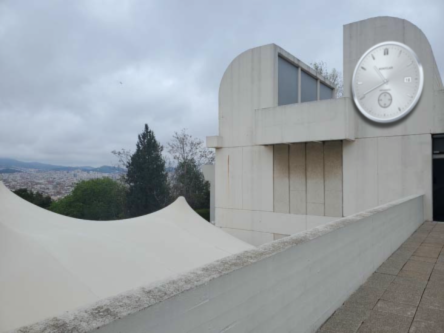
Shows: 10:41
